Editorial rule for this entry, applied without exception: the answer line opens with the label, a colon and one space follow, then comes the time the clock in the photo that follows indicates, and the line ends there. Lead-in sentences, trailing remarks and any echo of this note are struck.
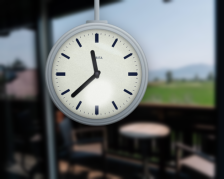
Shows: 11:38
